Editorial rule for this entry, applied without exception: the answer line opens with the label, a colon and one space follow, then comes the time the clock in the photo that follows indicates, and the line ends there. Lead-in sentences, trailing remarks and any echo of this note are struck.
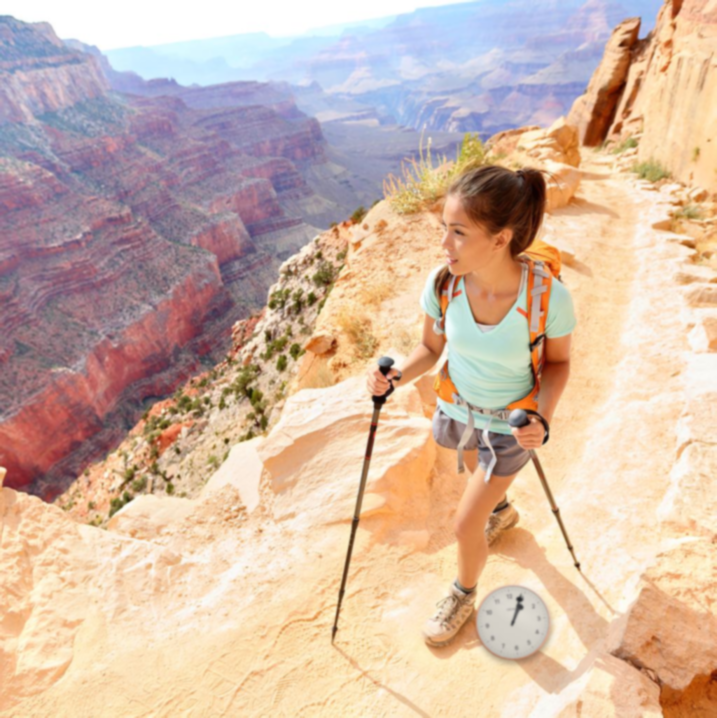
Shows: 1:04
